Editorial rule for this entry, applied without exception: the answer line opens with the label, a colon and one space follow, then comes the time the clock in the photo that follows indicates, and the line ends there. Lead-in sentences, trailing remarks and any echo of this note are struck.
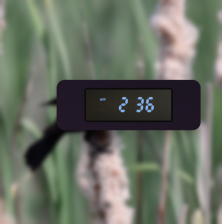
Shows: 2:36
